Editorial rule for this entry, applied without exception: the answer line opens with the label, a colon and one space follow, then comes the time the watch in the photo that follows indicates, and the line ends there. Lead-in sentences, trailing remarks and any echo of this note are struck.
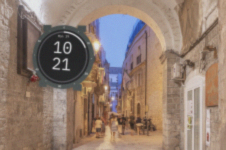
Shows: 10:21
